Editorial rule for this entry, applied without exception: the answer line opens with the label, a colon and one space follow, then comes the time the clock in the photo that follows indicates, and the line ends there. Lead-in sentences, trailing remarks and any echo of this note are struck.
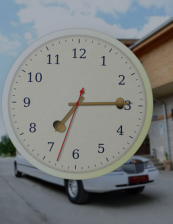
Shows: 7:14:33
